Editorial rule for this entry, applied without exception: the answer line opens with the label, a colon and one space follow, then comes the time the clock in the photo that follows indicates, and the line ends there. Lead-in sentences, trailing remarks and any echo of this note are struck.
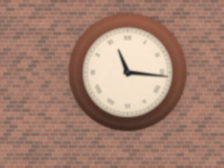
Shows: 11:16
